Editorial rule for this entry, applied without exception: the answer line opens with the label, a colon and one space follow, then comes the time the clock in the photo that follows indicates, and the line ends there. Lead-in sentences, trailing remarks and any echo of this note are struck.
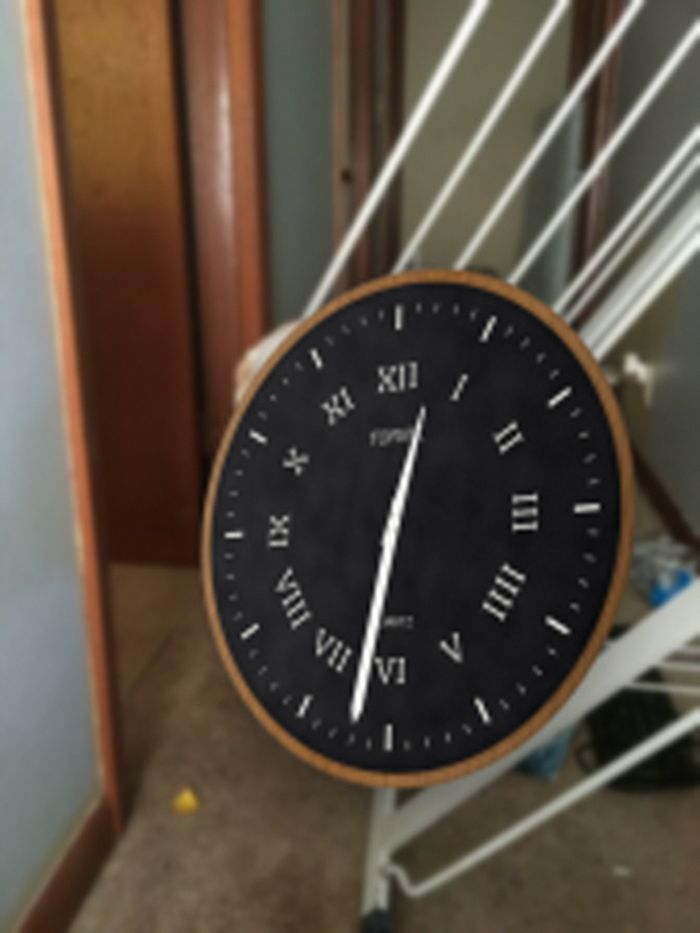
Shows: 12:32
